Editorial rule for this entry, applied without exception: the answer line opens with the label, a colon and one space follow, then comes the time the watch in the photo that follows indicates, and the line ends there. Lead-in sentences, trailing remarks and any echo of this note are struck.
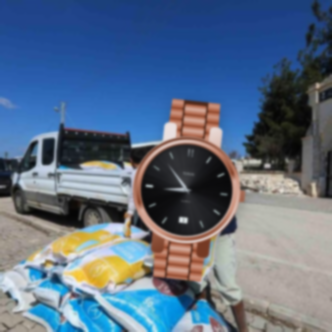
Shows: 8:53
